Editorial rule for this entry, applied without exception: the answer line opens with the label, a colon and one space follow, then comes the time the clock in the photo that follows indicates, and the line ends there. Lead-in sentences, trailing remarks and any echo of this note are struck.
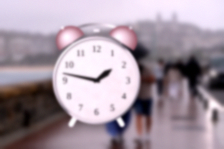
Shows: 1:47
